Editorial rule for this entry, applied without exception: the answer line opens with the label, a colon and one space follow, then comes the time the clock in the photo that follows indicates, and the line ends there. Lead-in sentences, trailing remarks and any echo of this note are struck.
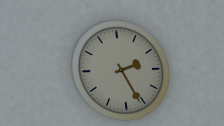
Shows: 2:26
